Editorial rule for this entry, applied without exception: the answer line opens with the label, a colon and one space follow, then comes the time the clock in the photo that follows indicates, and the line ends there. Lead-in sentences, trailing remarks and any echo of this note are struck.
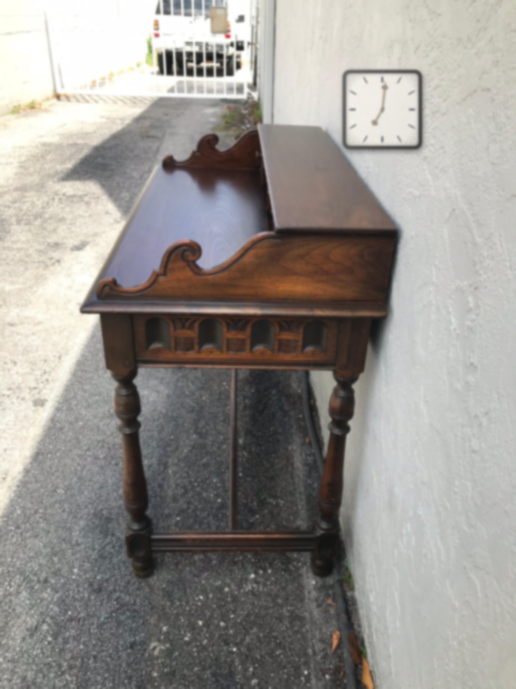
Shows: 7:01
